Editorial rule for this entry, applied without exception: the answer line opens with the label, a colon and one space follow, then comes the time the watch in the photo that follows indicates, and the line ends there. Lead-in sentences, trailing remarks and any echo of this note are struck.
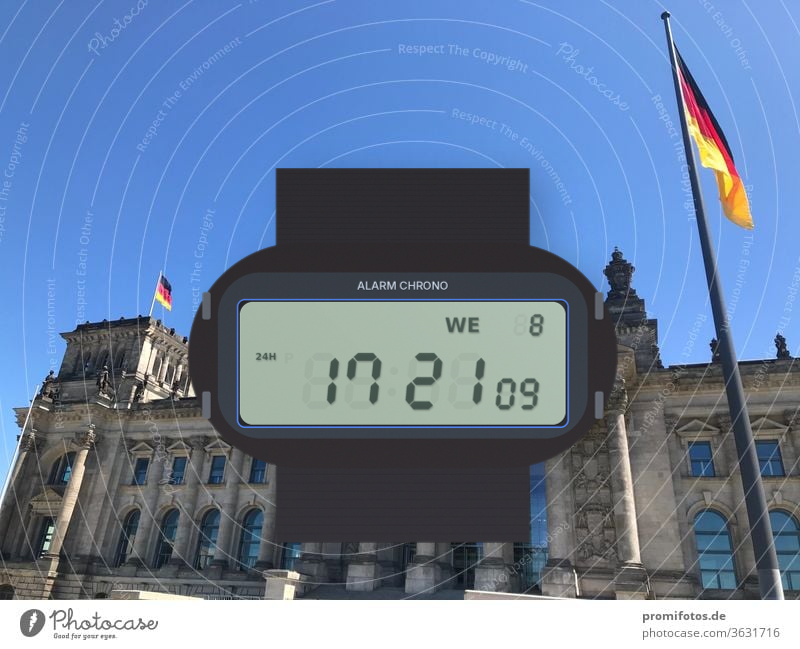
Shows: 17:21:09
